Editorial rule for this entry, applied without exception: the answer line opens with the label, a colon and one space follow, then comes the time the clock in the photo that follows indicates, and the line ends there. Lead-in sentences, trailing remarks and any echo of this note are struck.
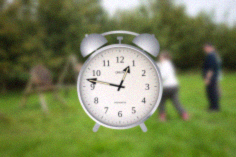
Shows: 12:47
